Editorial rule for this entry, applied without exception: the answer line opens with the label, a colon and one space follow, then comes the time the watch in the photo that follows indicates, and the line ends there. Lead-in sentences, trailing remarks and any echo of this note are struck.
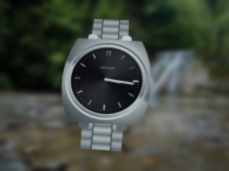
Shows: 3:16
